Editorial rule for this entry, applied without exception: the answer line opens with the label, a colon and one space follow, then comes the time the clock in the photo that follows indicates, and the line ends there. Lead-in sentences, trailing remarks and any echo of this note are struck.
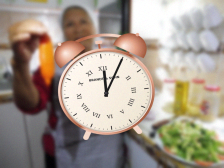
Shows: 12:05
